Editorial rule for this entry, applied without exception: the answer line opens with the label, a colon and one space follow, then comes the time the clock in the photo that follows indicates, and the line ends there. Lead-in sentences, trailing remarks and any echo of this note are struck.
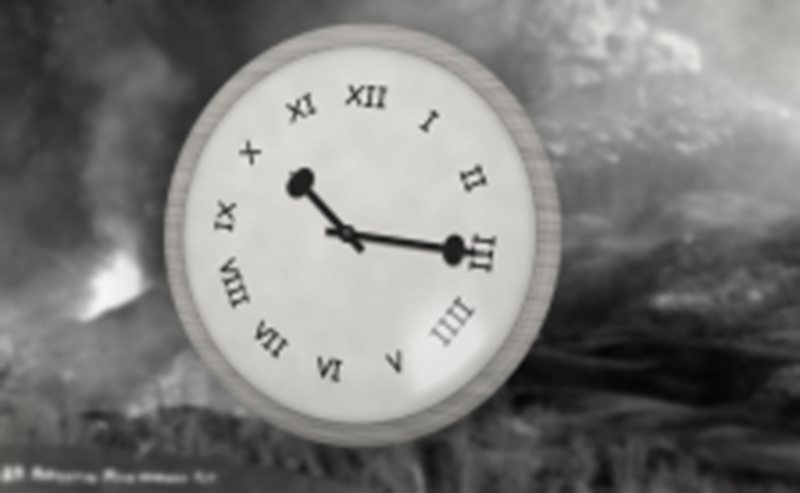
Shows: 10:15
